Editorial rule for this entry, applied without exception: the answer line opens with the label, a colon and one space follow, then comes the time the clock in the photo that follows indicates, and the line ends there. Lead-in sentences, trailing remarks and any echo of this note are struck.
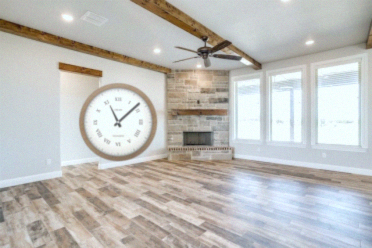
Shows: 11:08
